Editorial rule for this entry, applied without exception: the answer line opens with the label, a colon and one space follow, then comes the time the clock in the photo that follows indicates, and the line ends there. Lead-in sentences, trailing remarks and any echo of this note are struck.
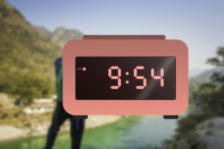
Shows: 9:54
